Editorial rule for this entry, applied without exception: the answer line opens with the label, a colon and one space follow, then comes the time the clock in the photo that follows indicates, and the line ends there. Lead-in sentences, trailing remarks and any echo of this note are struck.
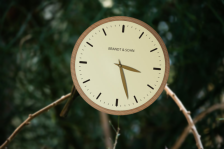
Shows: 3:27
